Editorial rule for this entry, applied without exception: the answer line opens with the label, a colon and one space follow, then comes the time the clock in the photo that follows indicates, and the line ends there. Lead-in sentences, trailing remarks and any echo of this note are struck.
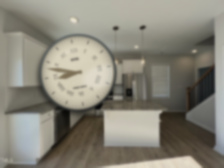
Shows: 8:48
